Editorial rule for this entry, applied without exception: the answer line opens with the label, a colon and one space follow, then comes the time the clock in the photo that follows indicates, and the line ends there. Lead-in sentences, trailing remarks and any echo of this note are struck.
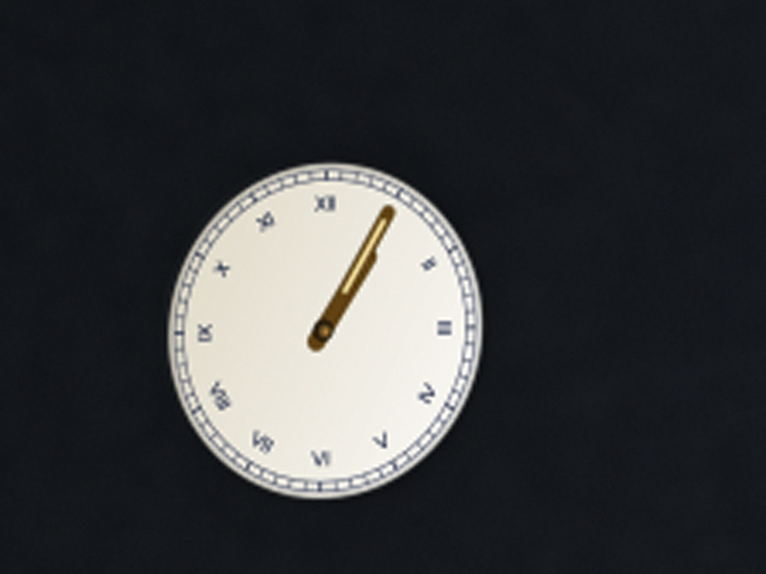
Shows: 1:05
